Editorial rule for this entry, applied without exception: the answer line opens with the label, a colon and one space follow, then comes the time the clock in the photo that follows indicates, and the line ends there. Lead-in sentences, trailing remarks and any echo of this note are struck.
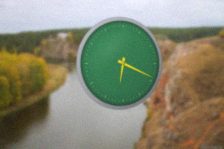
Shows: 6:19
